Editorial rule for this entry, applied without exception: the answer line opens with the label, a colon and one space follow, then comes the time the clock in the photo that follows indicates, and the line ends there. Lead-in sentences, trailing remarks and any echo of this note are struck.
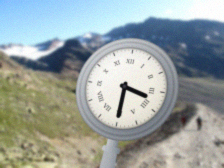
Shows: 3:30
